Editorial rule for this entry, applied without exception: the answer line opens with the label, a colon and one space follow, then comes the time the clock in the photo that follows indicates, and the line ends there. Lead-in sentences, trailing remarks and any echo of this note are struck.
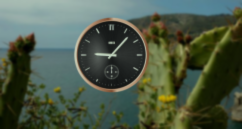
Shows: 9:07
